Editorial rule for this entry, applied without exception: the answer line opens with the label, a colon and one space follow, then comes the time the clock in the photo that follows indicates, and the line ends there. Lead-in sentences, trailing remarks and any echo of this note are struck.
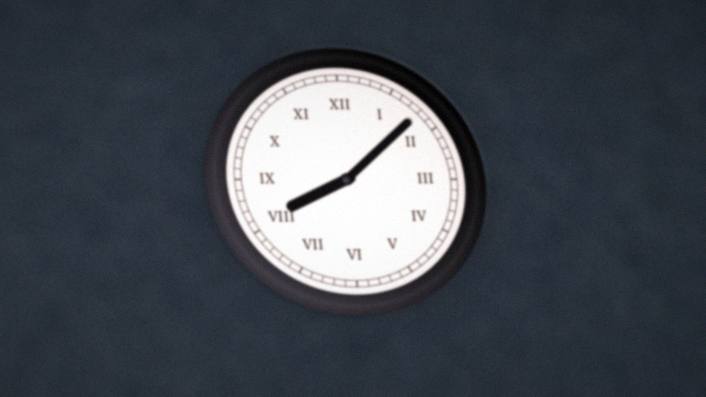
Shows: 8:08
